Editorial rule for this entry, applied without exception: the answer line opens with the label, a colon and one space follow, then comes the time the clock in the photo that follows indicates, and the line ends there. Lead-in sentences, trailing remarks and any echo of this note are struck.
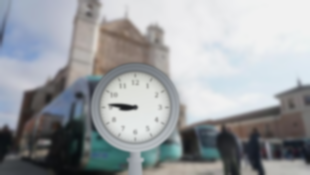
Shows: 8:46
